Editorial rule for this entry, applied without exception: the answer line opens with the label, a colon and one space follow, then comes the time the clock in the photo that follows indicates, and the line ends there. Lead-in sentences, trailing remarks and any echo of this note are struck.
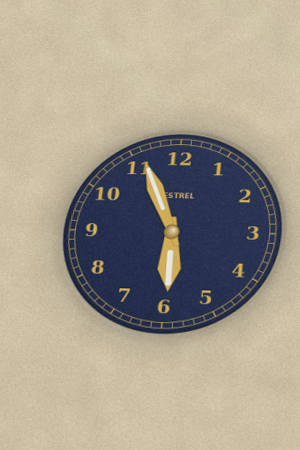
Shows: 5:56
